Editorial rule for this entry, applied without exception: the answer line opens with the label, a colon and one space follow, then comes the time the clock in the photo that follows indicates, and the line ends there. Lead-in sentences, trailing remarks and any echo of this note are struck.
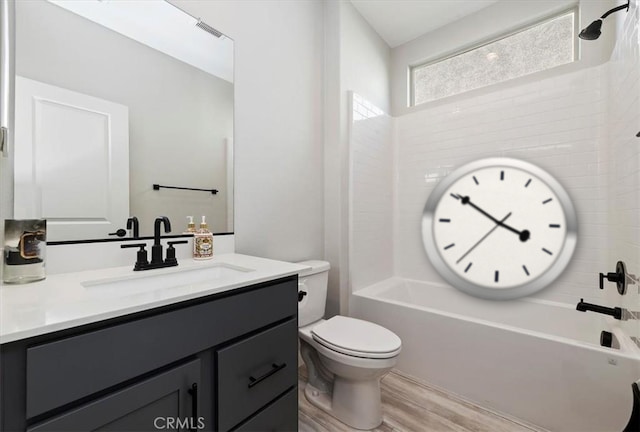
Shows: 3:50:37
